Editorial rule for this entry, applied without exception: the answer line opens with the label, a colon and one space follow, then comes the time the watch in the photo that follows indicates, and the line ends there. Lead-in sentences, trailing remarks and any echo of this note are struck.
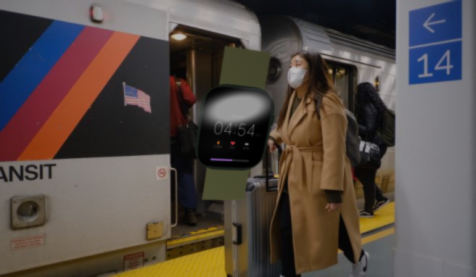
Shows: 4:54
